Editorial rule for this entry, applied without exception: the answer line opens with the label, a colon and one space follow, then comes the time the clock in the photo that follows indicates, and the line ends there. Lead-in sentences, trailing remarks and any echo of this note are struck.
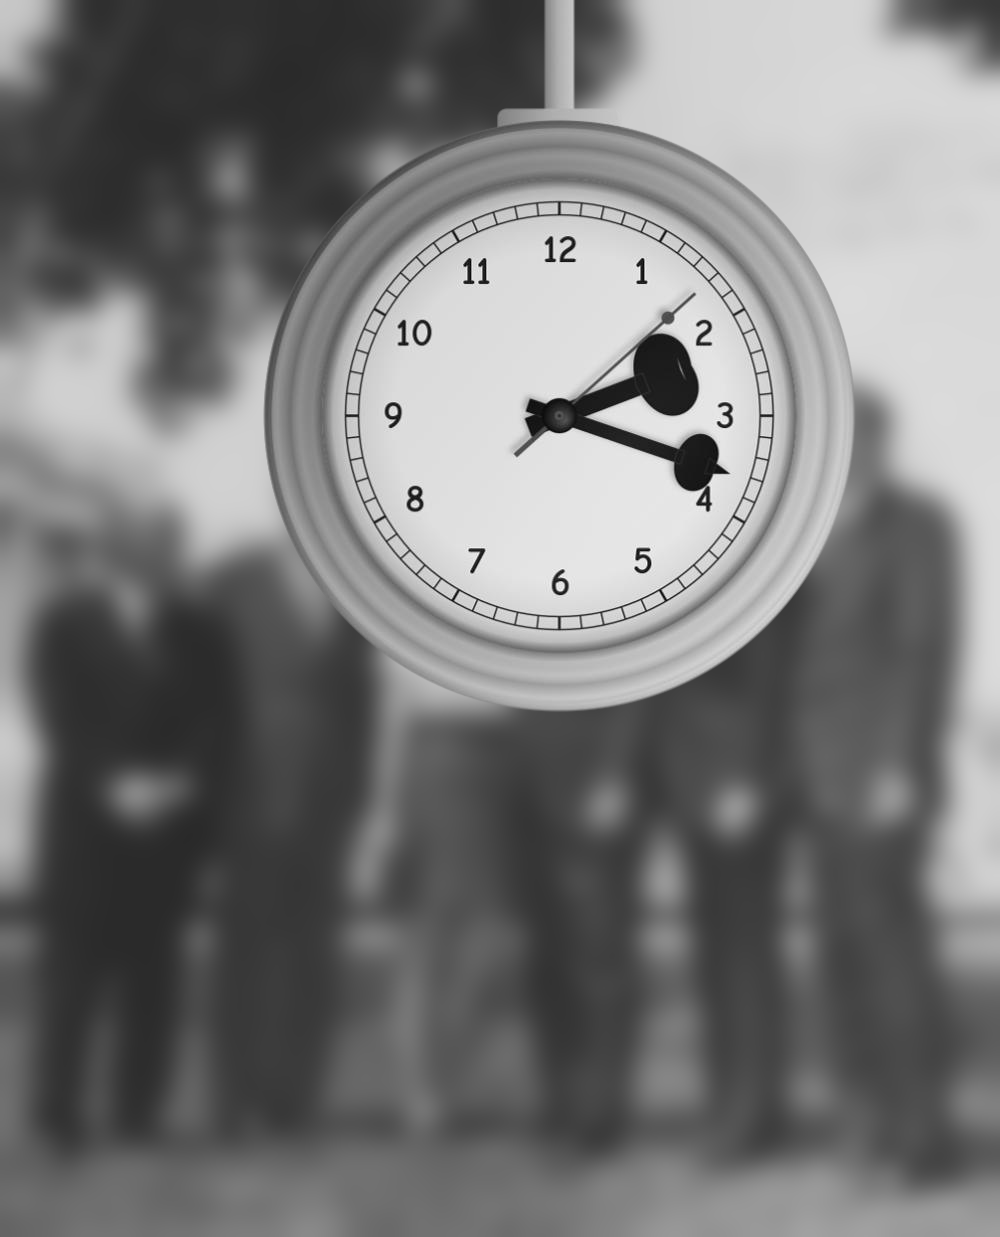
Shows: 2:18:08
